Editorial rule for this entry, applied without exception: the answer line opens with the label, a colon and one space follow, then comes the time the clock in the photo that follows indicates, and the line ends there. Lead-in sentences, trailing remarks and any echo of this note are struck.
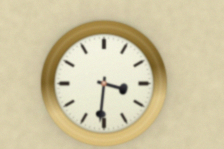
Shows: 3:31
